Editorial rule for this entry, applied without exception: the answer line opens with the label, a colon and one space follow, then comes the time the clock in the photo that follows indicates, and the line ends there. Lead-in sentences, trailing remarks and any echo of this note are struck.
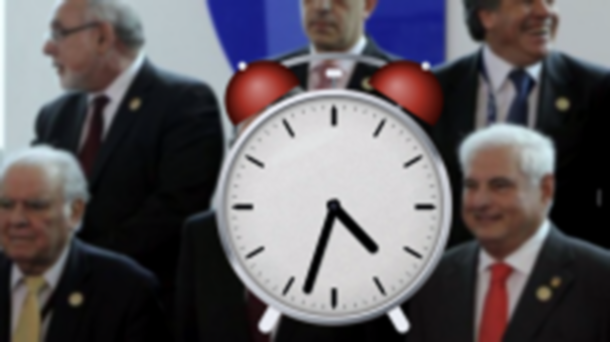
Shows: 4:33
